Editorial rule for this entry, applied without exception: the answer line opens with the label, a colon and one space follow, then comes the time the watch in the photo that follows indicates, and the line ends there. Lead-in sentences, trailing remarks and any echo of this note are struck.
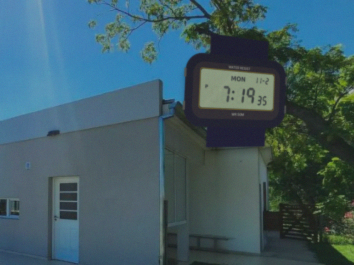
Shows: 7:19:35
